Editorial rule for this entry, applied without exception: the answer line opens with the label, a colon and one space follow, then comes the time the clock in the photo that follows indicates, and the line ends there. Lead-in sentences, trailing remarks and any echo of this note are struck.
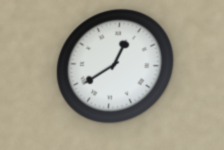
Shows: 12:39
